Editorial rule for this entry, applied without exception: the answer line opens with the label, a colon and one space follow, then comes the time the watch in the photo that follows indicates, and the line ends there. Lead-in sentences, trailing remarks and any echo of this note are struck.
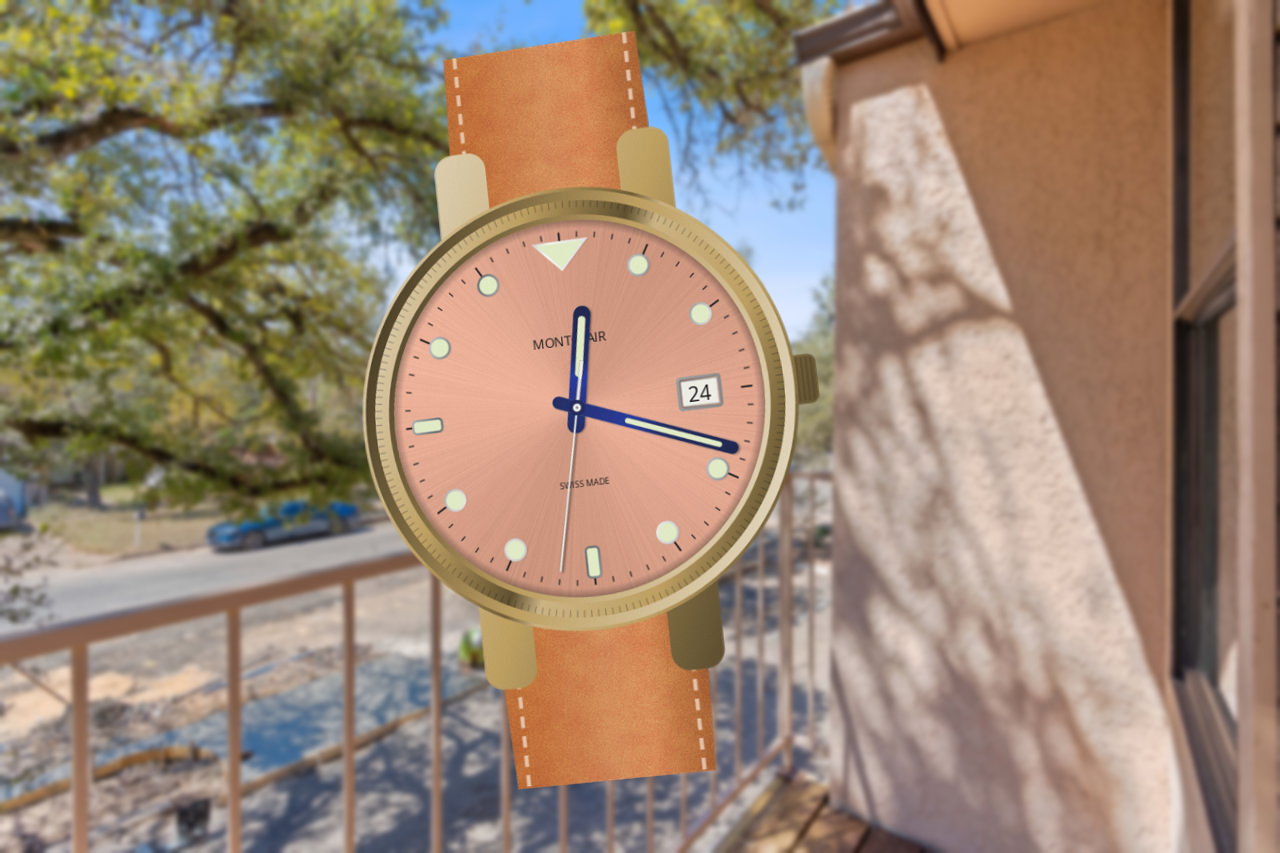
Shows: 12:18:32
